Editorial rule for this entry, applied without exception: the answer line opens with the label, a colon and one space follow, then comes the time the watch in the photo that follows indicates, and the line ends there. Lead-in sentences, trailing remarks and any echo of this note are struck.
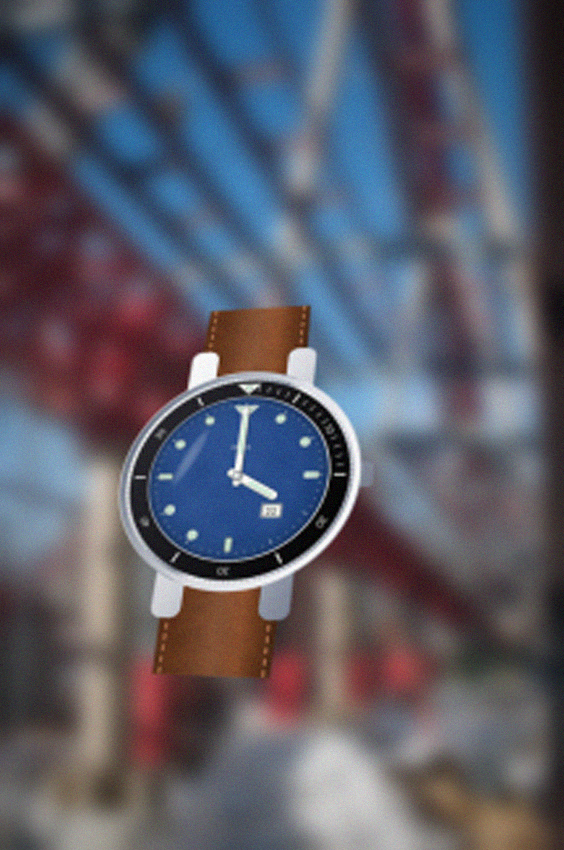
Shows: 4:00
